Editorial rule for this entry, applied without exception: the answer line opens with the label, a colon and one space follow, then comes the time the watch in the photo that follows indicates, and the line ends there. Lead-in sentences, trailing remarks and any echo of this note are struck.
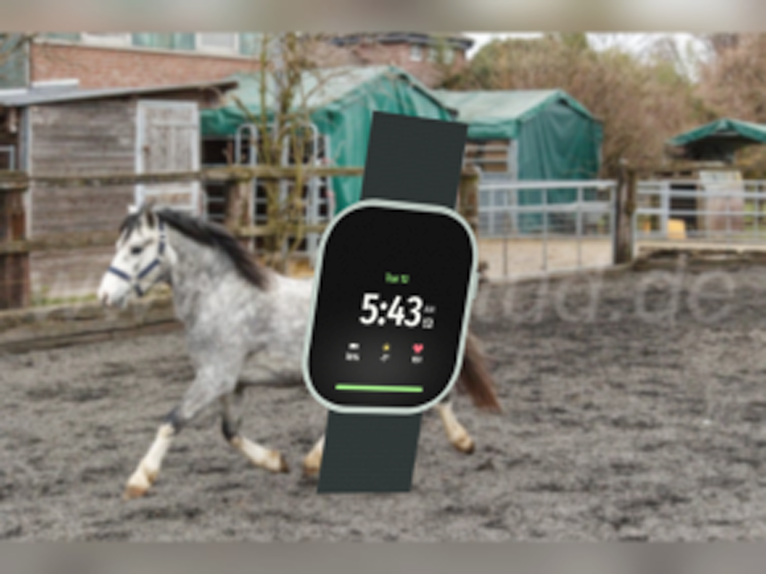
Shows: 5:43
